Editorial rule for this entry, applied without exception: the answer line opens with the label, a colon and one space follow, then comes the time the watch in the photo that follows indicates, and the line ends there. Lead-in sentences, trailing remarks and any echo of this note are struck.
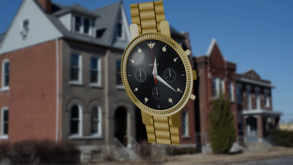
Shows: 12:21
